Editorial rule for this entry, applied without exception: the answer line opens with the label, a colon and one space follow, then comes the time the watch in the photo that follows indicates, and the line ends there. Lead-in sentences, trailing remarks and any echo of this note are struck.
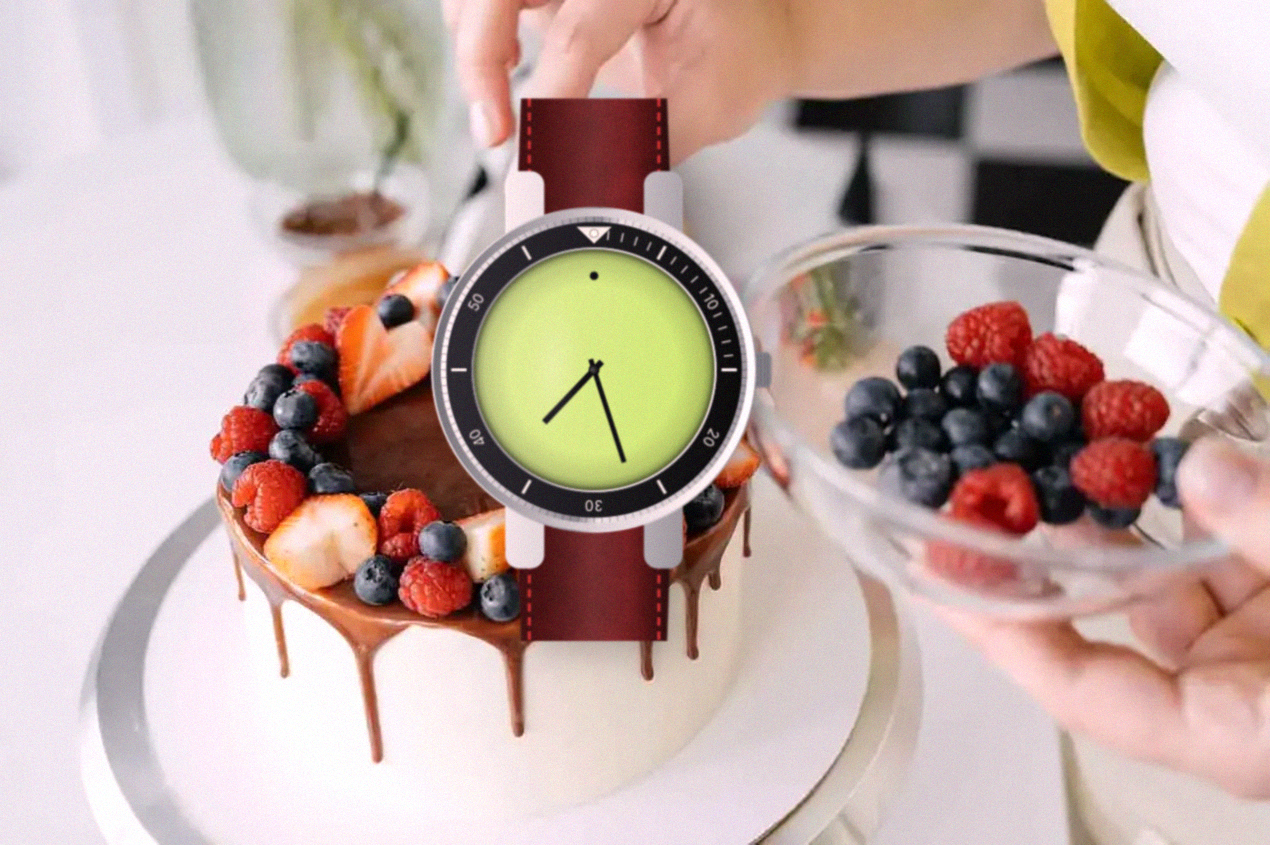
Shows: 7:27
